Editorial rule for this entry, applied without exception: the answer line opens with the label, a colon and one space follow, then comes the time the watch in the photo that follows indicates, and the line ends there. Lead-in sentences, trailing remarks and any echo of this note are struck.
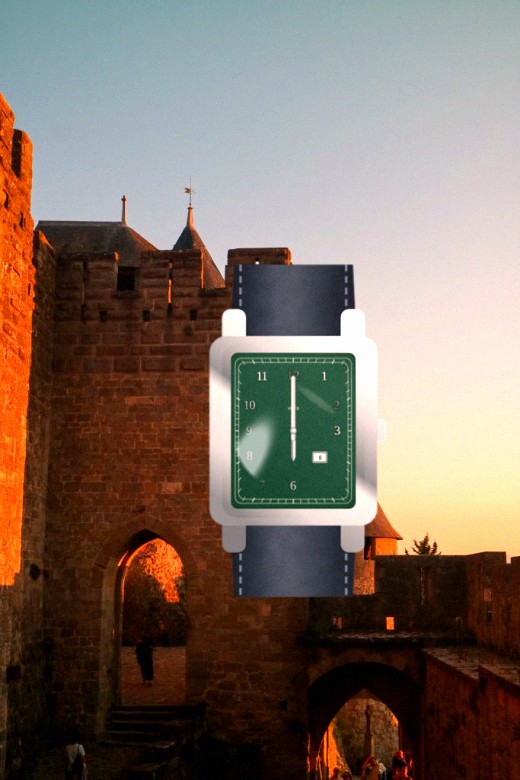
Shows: 6:00
